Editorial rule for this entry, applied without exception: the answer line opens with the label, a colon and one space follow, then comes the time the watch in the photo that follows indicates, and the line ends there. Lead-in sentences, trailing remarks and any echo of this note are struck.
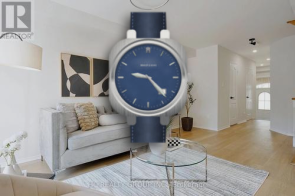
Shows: 9:23
